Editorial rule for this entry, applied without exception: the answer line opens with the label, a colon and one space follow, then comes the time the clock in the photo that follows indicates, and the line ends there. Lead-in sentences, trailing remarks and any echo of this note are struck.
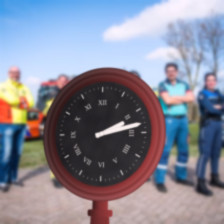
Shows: 2:13
